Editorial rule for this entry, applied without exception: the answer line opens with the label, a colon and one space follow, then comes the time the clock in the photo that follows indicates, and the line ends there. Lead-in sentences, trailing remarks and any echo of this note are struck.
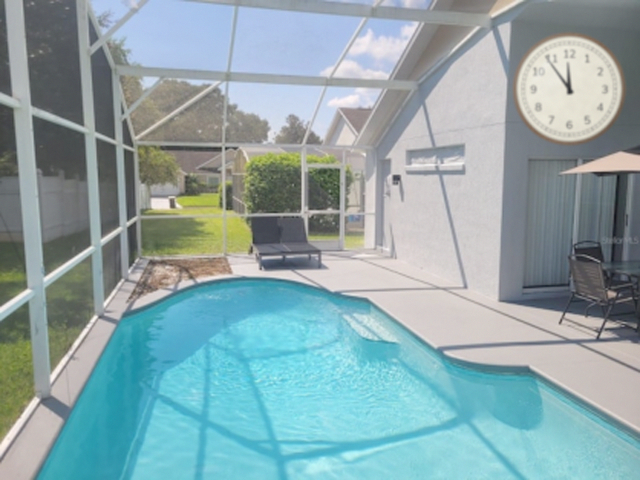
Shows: 11:54
